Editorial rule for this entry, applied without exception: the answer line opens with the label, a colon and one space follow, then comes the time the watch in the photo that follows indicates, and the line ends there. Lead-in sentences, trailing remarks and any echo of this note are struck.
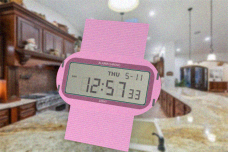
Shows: 12:57:33
